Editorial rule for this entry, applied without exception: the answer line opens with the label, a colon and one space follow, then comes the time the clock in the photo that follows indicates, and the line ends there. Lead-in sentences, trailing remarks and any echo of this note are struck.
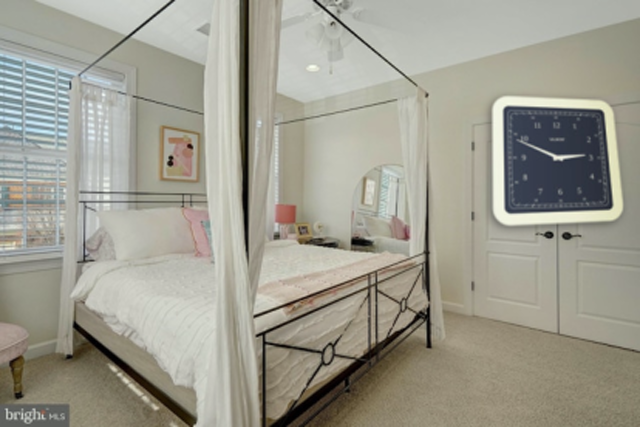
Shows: 2:49
